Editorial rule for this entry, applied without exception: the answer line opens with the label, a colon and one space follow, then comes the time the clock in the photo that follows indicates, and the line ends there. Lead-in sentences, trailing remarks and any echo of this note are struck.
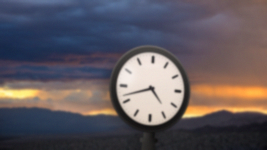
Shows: 4:42
